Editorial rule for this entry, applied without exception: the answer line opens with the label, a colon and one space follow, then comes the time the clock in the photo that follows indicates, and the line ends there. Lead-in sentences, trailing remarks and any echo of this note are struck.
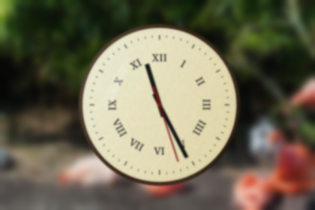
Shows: 11:25:27
